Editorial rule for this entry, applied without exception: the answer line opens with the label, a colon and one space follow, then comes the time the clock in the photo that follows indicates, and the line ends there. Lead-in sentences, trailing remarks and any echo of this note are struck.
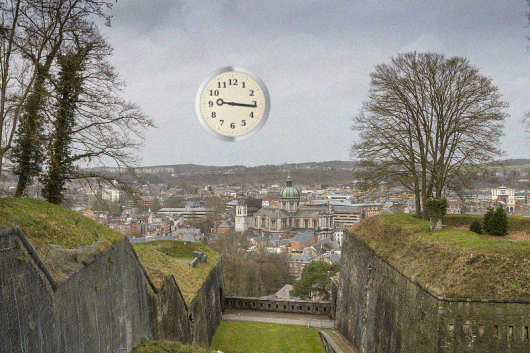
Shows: 9:16
